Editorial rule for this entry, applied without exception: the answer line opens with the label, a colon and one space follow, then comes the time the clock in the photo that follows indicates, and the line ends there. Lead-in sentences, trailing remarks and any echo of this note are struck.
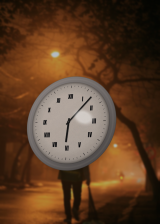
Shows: 6:07
